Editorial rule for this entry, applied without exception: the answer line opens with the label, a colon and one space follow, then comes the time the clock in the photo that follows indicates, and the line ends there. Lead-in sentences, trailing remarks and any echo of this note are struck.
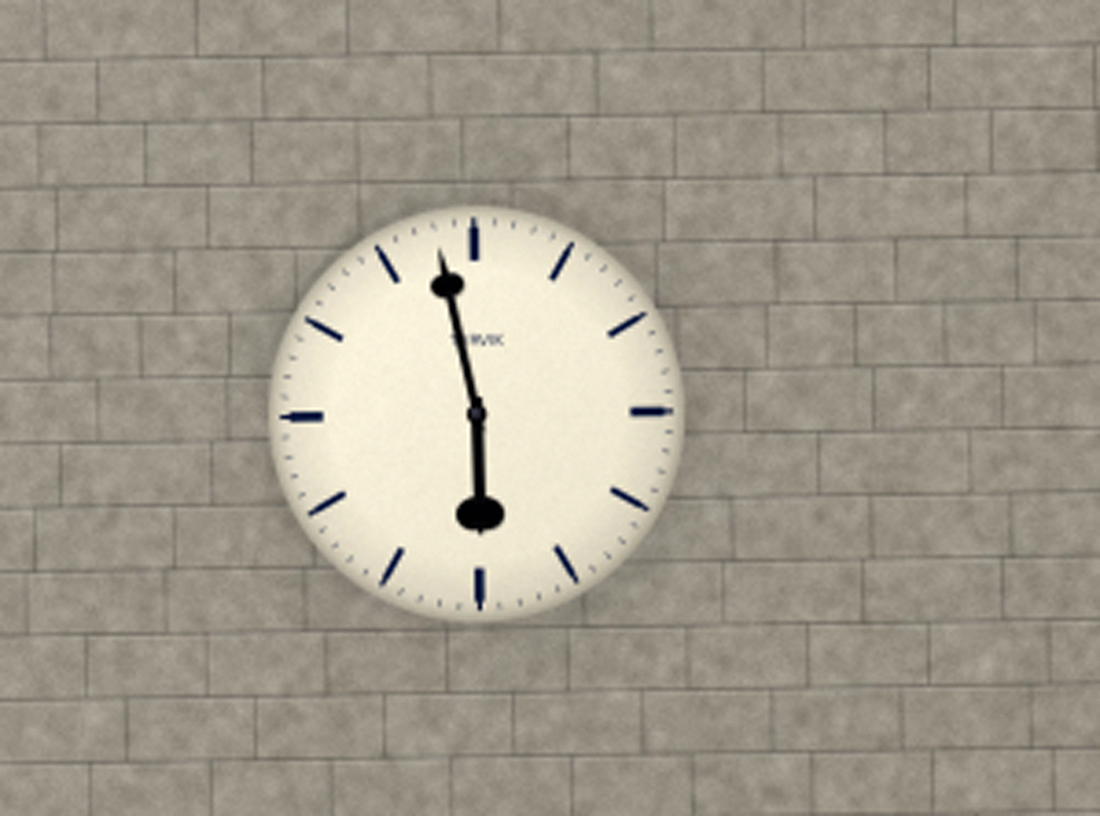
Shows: 5:58
